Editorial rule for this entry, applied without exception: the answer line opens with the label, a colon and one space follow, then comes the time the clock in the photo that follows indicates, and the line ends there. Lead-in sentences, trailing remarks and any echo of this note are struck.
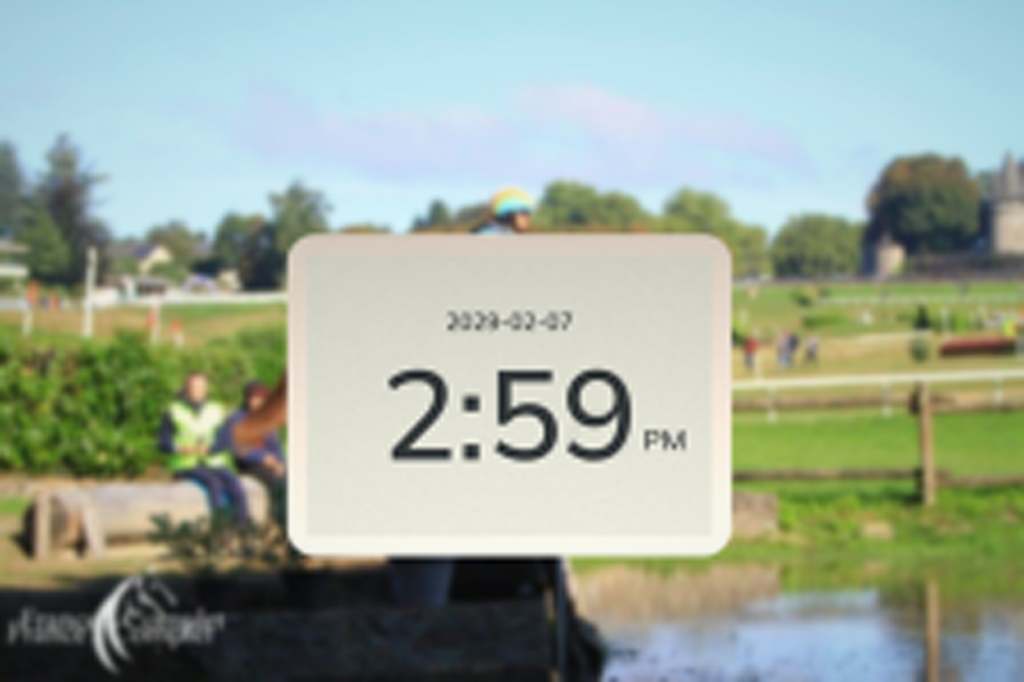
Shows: 2:59
